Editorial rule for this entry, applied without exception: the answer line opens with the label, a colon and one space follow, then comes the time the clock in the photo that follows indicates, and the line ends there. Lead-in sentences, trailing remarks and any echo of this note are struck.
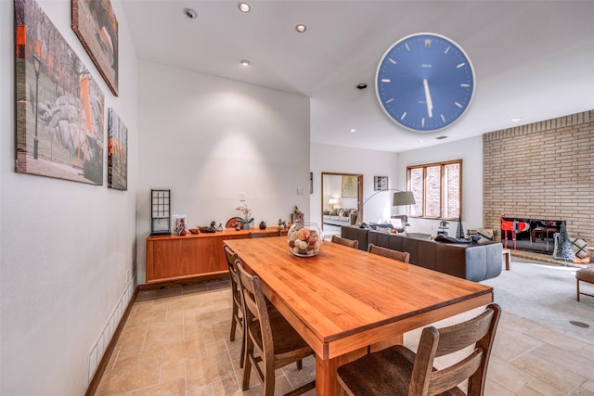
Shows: 5:28
